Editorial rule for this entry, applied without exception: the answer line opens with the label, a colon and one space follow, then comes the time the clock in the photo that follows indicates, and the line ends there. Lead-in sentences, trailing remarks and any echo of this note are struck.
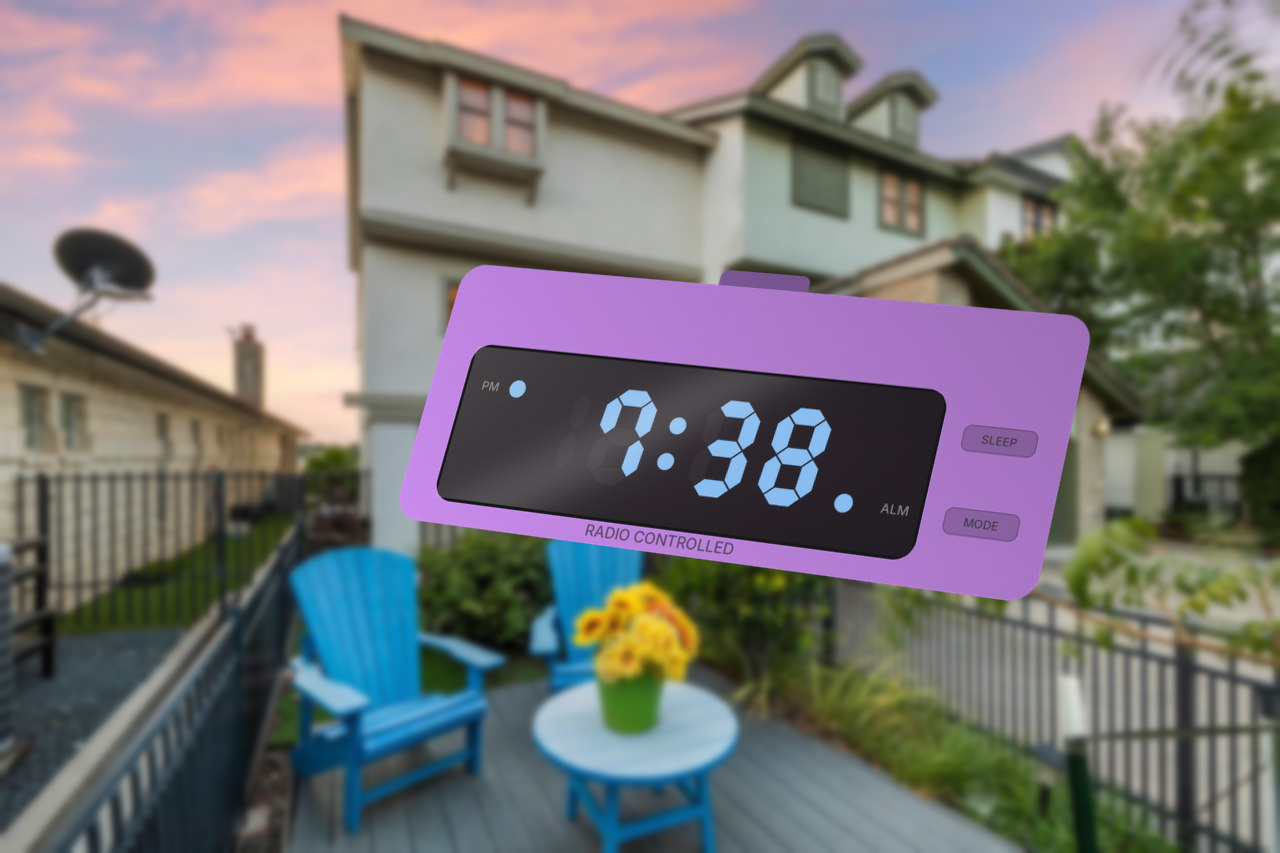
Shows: 7:38
